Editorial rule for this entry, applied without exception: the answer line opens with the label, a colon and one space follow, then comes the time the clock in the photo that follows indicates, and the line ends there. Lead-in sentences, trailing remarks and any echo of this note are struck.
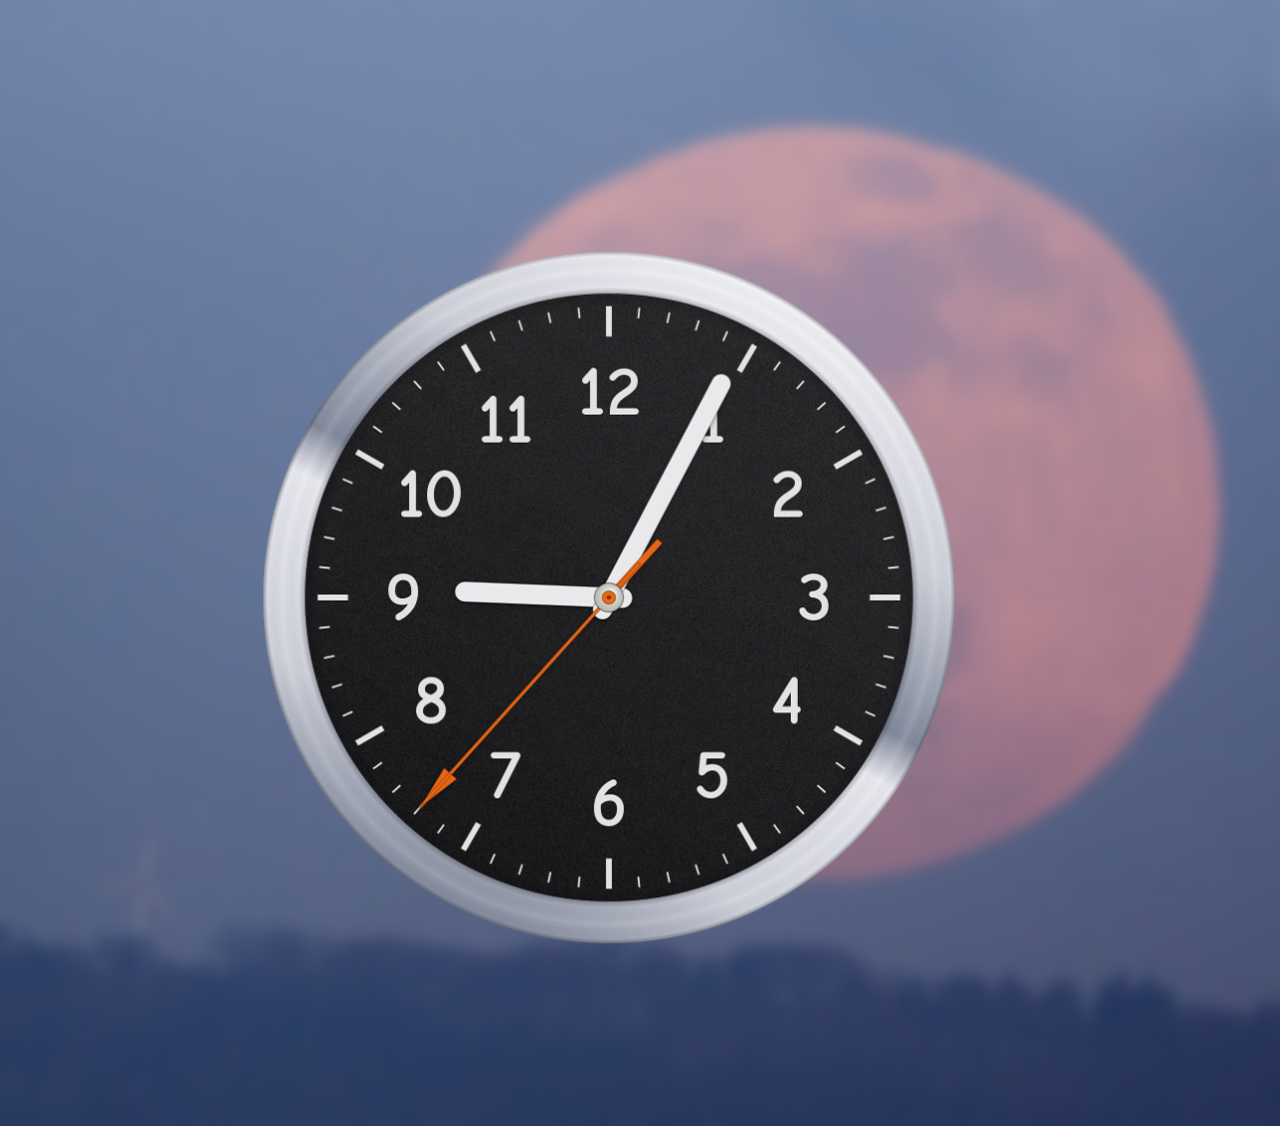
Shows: 9:04:37
